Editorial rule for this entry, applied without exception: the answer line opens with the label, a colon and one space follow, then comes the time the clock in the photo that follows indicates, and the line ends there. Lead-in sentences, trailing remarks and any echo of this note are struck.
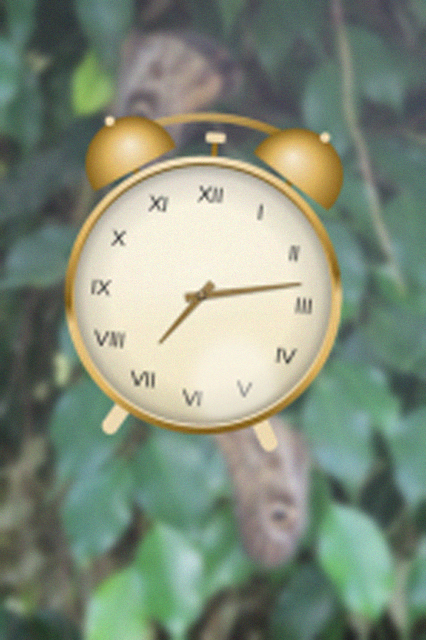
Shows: 7:13
